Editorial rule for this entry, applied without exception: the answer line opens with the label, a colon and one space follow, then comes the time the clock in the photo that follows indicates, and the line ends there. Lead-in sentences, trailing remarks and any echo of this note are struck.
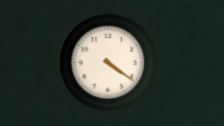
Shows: 4:21
